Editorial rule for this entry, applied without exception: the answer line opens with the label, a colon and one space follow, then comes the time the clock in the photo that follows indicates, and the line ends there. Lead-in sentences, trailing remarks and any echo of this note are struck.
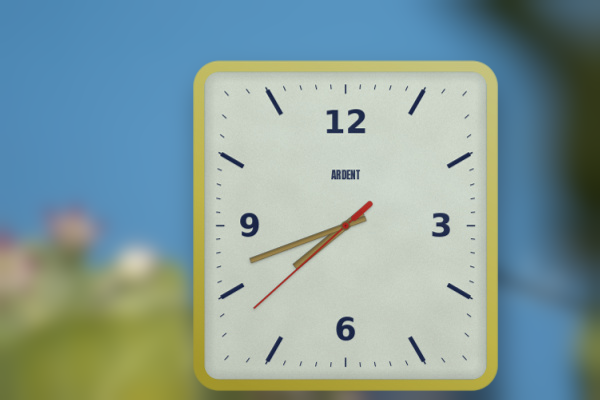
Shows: 7:41:38
